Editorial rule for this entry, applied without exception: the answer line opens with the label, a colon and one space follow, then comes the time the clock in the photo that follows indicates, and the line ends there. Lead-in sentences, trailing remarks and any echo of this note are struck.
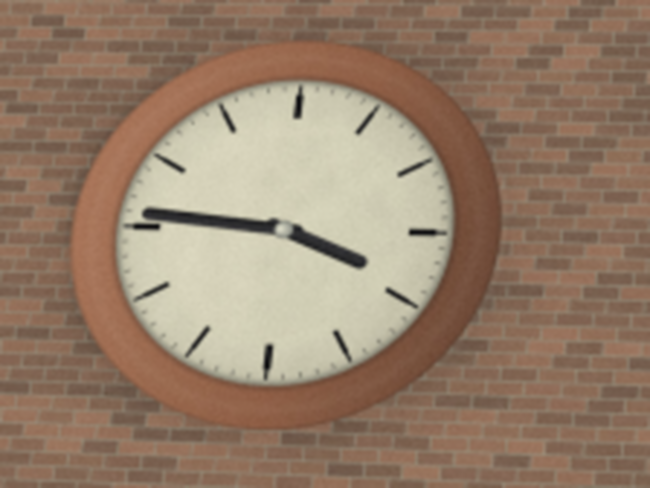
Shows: 3:46
